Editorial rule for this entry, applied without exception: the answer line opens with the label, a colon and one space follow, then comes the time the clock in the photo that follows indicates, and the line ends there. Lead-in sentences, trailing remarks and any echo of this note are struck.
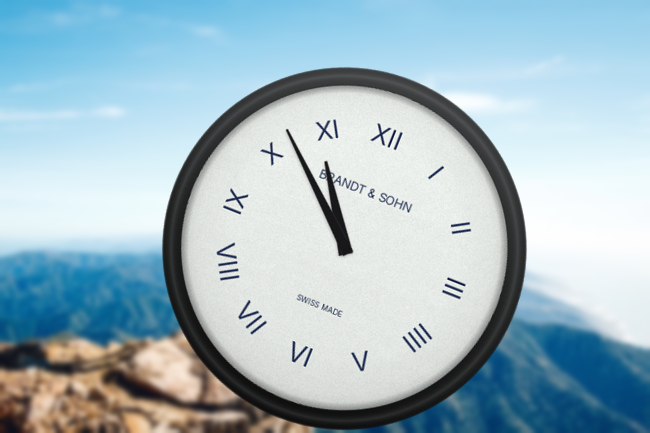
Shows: 10:52
